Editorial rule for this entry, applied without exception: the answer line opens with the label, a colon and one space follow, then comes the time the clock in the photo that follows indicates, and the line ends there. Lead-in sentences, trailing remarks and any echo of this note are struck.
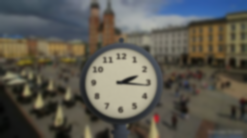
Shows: 2:16
